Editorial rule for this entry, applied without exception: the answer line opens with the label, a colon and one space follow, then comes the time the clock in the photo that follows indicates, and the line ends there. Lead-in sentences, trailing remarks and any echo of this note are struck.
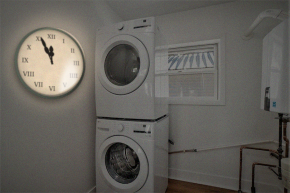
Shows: 11:56
